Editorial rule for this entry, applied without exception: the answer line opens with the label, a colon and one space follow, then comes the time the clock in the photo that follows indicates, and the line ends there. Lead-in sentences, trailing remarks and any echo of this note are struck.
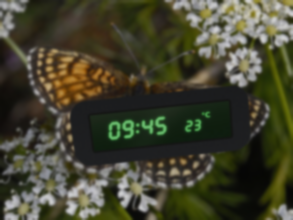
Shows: 9:45
